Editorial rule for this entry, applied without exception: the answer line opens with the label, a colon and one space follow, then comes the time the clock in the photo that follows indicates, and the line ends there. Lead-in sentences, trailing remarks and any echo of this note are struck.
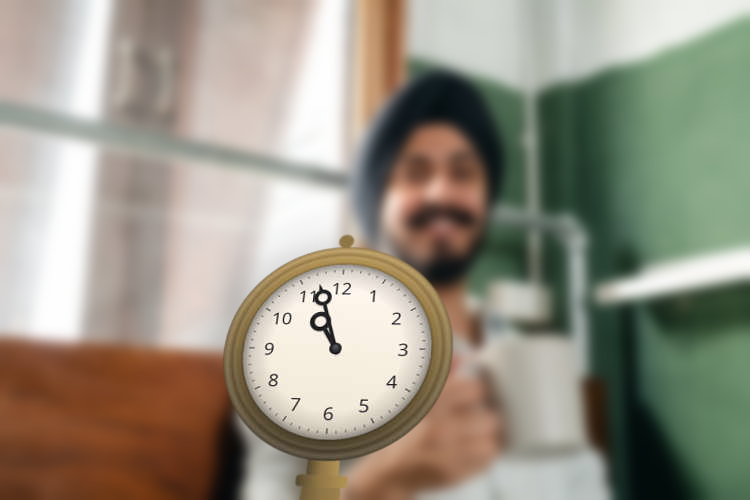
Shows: 10:57
